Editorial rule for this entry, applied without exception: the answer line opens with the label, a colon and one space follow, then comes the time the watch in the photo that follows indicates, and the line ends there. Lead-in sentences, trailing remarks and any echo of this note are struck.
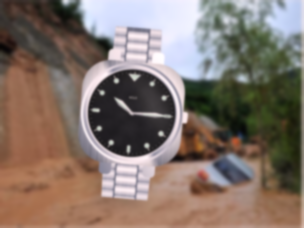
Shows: 10:15
